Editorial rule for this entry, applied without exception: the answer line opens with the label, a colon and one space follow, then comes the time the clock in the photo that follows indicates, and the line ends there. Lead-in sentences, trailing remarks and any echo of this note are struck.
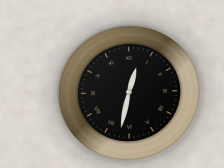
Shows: 12:32
